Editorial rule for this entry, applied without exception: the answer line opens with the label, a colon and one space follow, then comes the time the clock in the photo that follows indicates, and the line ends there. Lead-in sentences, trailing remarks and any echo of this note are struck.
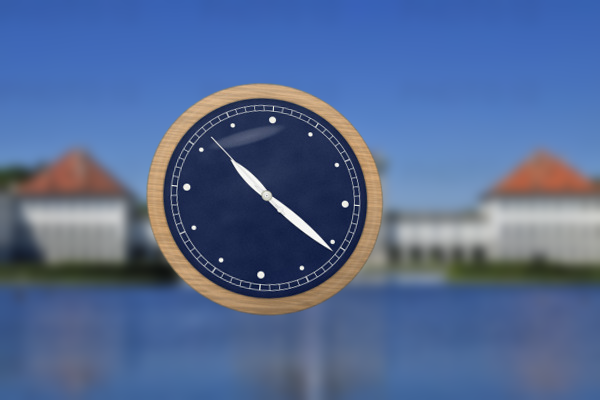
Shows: 10:20:52
